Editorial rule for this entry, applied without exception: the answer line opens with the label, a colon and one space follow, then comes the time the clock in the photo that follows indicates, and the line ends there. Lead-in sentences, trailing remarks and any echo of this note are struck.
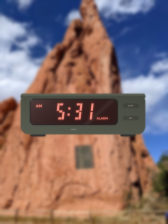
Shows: 5:31
